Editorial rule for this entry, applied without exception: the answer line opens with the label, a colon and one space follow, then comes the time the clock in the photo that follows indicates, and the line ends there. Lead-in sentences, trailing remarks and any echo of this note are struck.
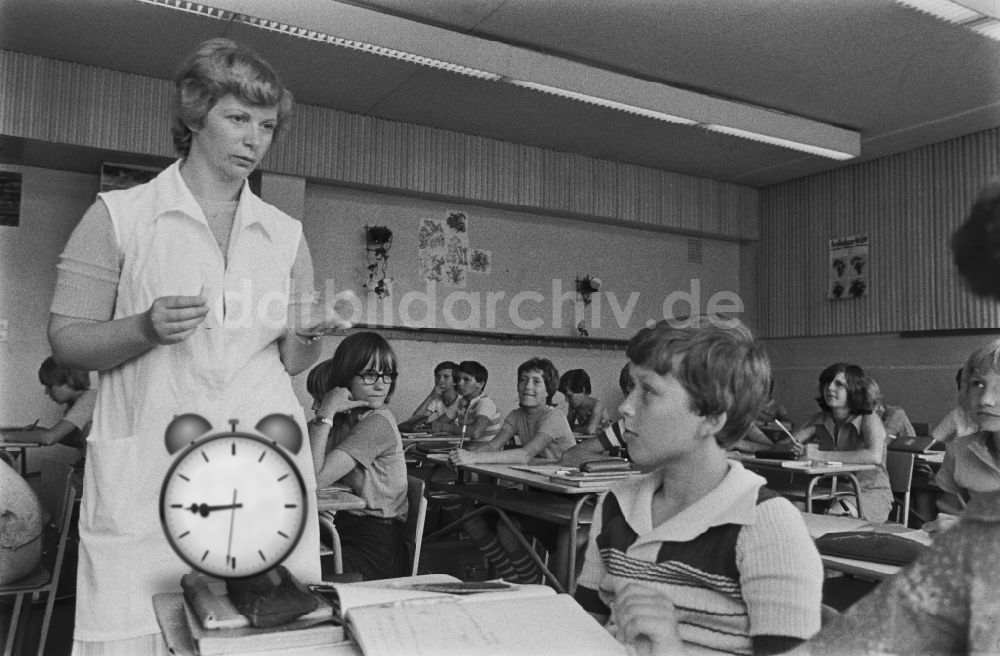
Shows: 8:44:31
